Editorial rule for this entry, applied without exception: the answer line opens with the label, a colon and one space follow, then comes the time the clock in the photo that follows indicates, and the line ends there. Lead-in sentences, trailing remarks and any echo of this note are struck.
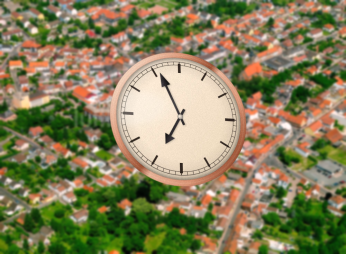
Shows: 6:56
